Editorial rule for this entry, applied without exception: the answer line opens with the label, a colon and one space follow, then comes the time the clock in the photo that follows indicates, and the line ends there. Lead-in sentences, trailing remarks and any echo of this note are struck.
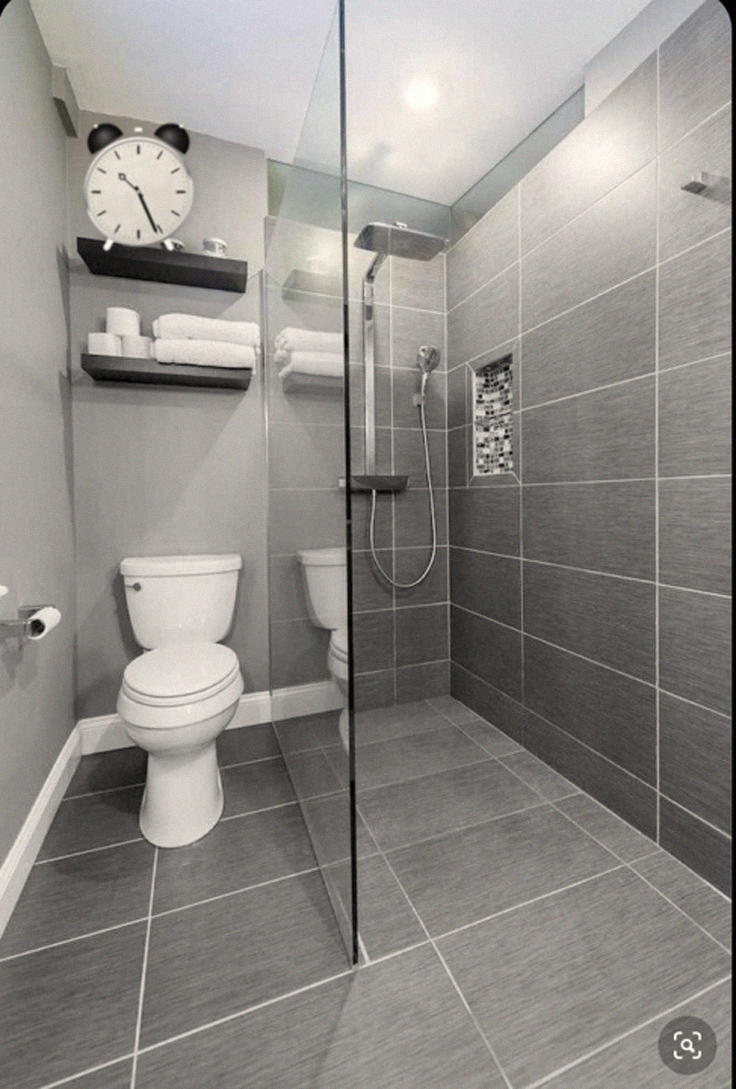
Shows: 10:26
